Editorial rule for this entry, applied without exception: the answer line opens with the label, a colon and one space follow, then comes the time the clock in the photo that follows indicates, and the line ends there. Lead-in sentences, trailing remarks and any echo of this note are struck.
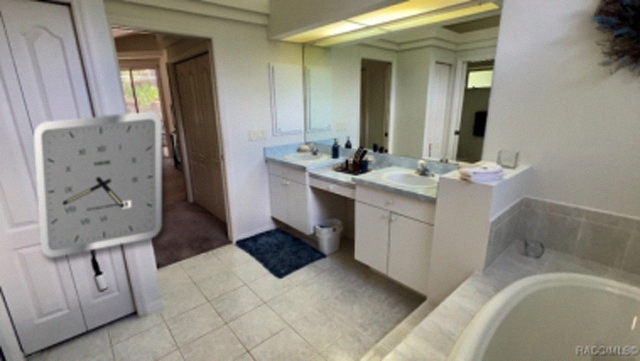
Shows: 4:42
